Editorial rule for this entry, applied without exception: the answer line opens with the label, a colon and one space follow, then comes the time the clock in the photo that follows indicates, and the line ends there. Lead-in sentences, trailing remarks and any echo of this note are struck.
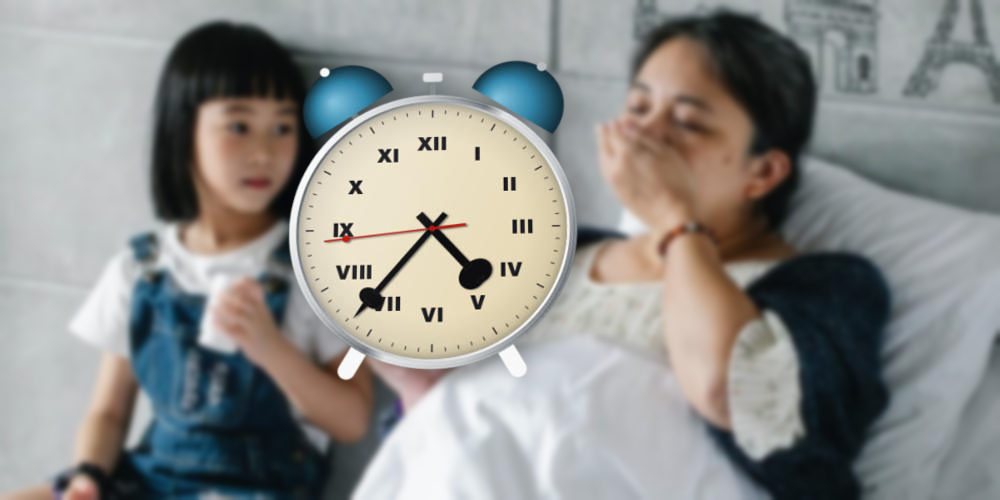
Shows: 4:36:44
